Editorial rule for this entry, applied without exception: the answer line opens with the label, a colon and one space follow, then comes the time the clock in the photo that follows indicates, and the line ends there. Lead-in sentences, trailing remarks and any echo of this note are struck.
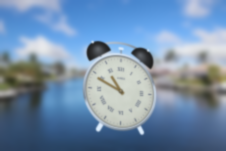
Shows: 10:49
